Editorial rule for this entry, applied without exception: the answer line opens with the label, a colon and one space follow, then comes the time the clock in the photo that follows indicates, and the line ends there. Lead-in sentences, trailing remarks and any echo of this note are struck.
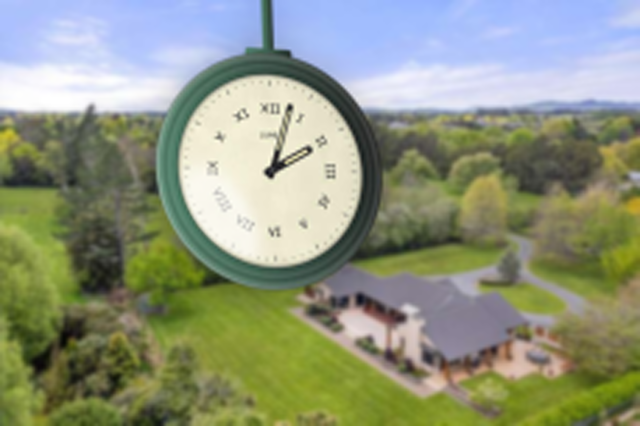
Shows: 2:03
